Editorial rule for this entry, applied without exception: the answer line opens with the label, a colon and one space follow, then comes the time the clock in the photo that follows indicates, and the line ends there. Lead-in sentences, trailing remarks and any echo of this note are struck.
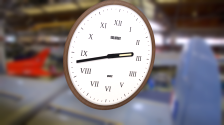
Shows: 2:43
